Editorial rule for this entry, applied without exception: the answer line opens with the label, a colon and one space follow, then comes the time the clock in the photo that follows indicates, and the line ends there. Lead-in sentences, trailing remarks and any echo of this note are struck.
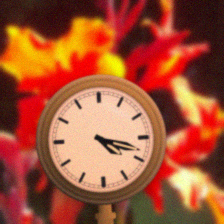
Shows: 4:18
